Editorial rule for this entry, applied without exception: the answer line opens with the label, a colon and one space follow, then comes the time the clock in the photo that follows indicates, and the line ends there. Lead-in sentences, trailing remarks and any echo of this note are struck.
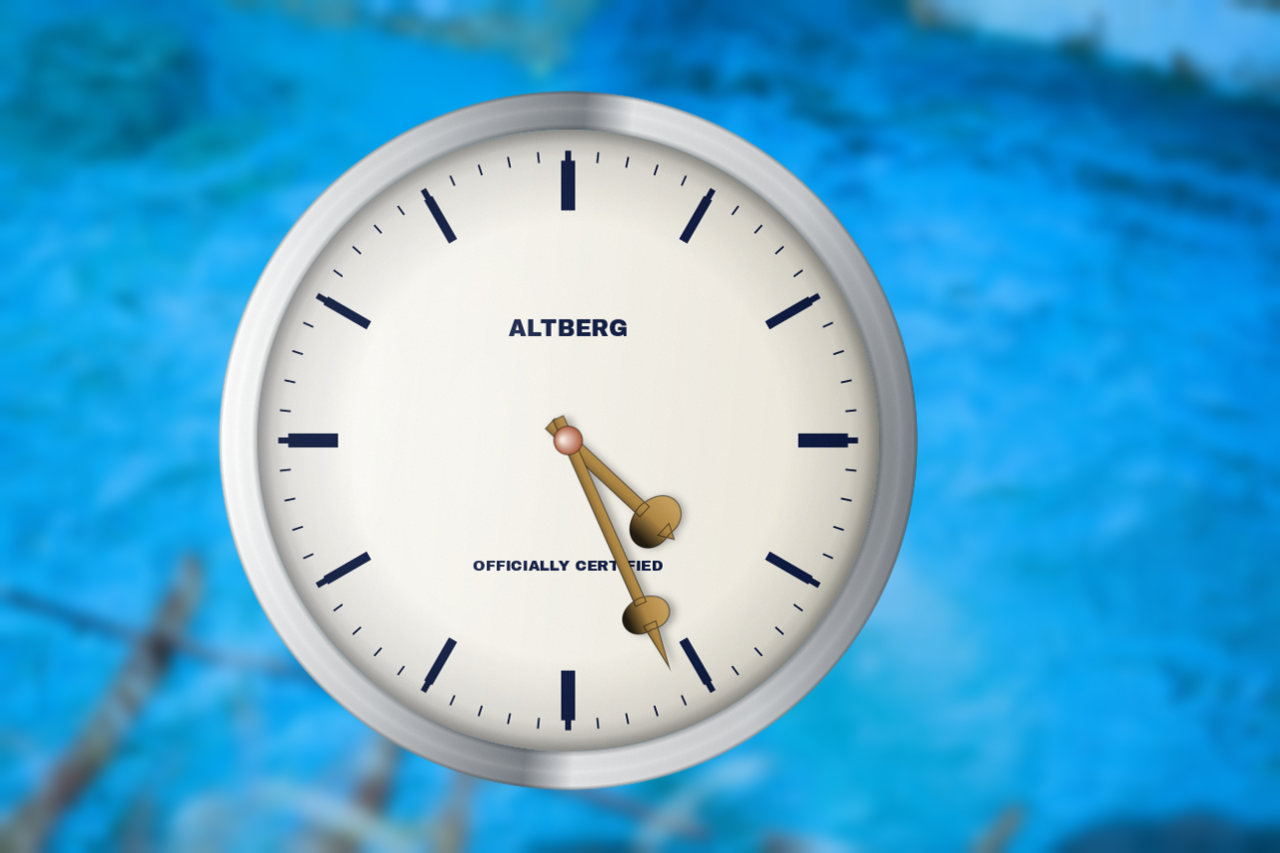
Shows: 4:26
